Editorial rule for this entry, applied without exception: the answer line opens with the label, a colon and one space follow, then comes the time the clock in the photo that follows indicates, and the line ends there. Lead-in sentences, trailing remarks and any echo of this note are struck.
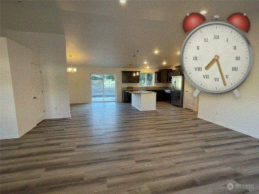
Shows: 7:27
